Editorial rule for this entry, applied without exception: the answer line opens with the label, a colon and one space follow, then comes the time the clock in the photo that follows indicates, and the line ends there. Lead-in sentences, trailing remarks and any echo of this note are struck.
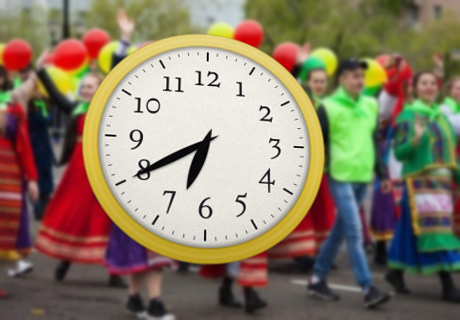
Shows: 6:40
